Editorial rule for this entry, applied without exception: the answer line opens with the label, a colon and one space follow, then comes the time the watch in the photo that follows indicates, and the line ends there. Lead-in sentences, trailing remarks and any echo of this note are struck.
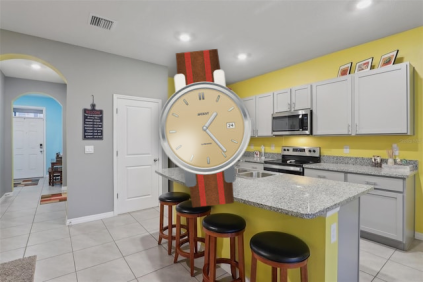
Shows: 1:24
